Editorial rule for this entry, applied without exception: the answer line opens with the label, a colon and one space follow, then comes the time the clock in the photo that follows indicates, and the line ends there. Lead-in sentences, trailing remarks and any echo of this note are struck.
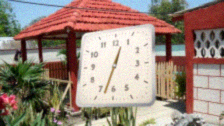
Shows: 12:33
